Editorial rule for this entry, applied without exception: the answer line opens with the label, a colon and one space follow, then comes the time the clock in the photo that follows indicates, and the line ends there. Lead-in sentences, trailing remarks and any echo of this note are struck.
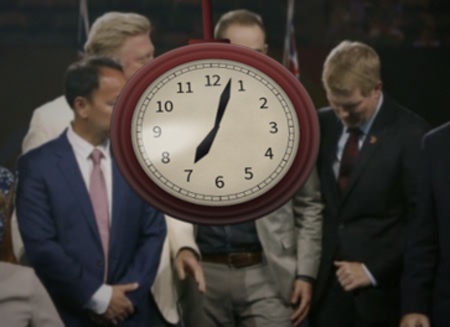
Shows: 7:03
